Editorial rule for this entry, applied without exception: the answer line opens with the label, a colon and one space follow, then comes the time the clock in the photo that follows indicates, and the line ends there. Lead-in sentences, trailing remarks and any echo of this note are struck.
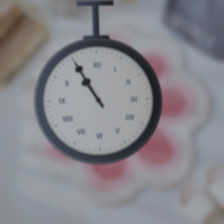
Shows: 10:55
